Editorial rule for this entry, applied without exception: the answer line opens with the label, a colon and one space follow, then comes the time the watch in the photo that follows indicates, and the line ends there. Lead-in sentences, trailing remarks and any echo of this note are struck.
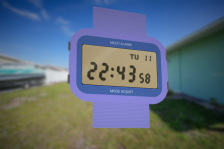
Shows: 22:43:58
